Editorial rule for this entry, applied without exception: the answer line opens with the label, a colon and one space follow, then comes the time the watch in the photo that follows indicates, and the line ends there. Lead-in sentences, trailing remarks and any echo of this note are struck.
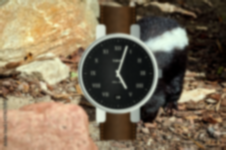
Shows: 5:03
